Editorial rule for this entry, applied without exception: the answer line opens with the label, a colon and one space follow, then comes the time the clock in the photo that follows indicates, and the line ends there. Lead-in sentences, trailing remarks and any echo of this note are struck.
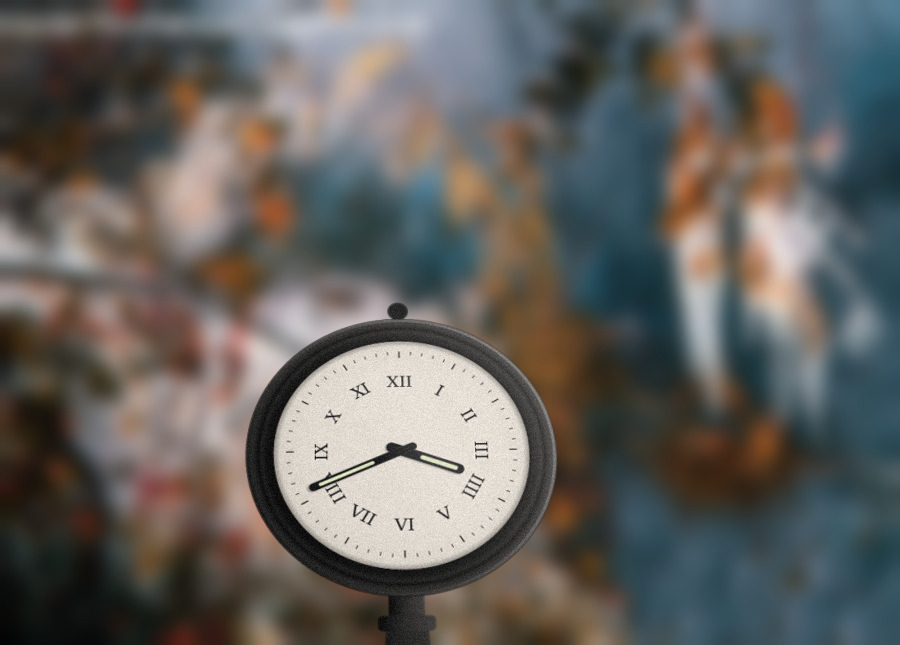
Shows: 3:41
